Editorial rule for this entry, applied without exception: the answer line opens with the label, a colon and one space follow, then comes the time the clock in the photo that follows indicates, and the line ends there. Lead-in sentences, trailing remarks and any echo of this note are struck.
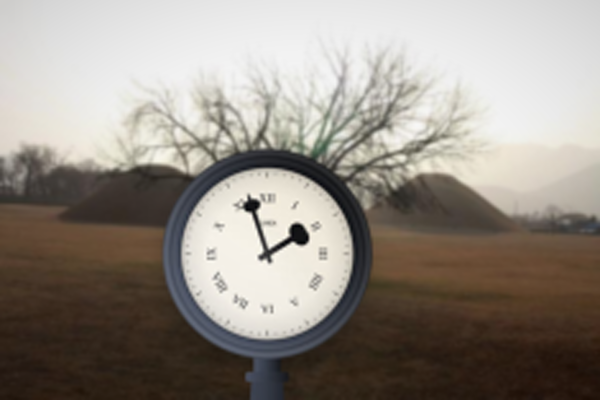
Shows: 1:57
